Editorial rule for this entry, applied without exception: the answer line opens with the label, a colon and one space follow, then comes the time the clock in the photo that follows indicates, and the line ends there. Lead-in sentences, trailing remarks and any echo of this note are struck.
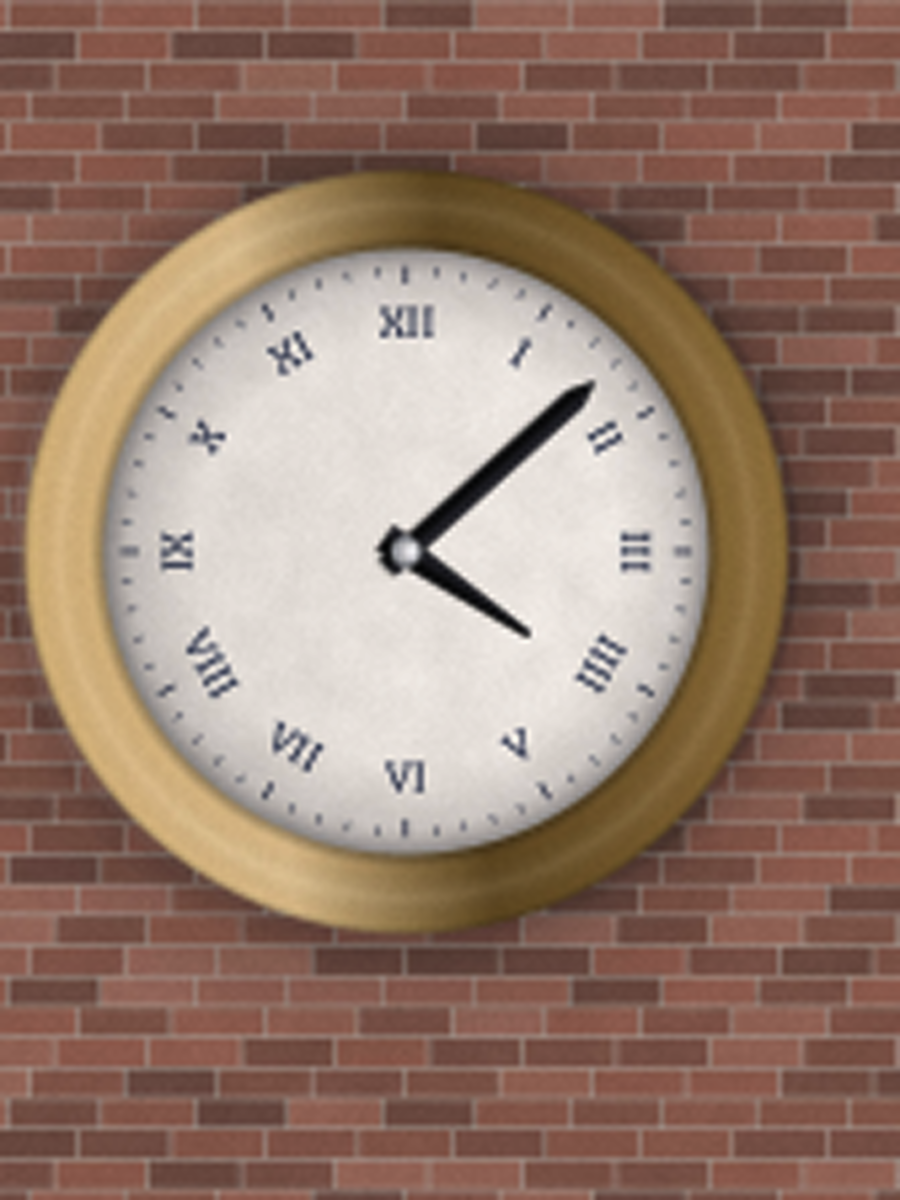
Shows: 4:08
